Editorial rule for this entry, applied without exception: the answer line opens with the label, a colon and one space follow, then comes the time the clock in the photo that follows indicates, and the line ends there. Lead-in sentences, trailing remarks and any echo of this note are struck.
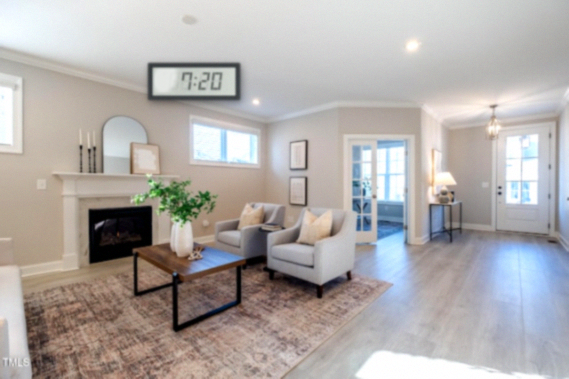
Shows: 7:20
